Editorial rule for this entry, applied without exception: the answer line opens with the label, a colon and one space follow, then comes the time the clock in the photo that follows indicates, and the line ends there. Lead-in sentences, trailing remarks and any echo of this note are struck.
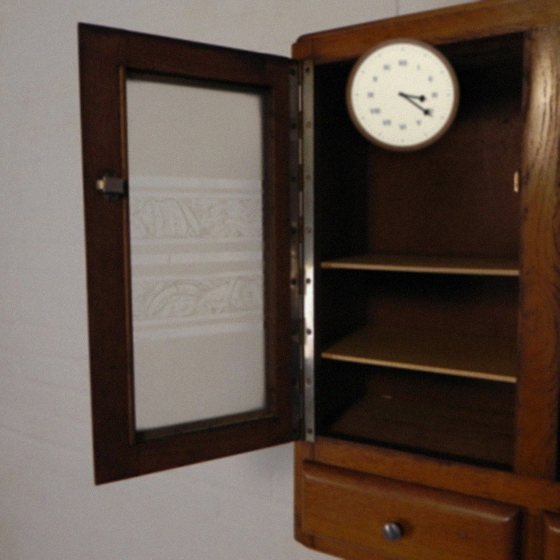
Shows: 3:21
